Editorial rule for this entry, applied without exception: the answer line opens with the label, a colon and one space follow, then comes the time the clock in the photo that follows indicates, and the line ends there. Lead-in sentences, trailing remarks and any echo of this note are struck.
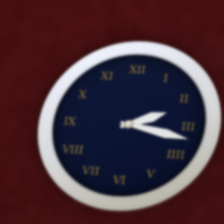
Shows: 2:17
